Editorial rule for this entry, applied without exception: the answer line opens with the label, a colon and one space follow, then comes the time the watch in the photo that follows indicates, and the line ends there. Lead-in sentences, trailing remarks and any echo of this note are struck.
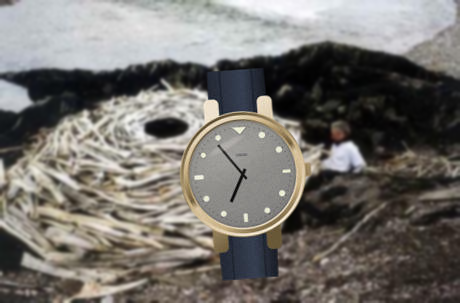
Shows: 6:54
